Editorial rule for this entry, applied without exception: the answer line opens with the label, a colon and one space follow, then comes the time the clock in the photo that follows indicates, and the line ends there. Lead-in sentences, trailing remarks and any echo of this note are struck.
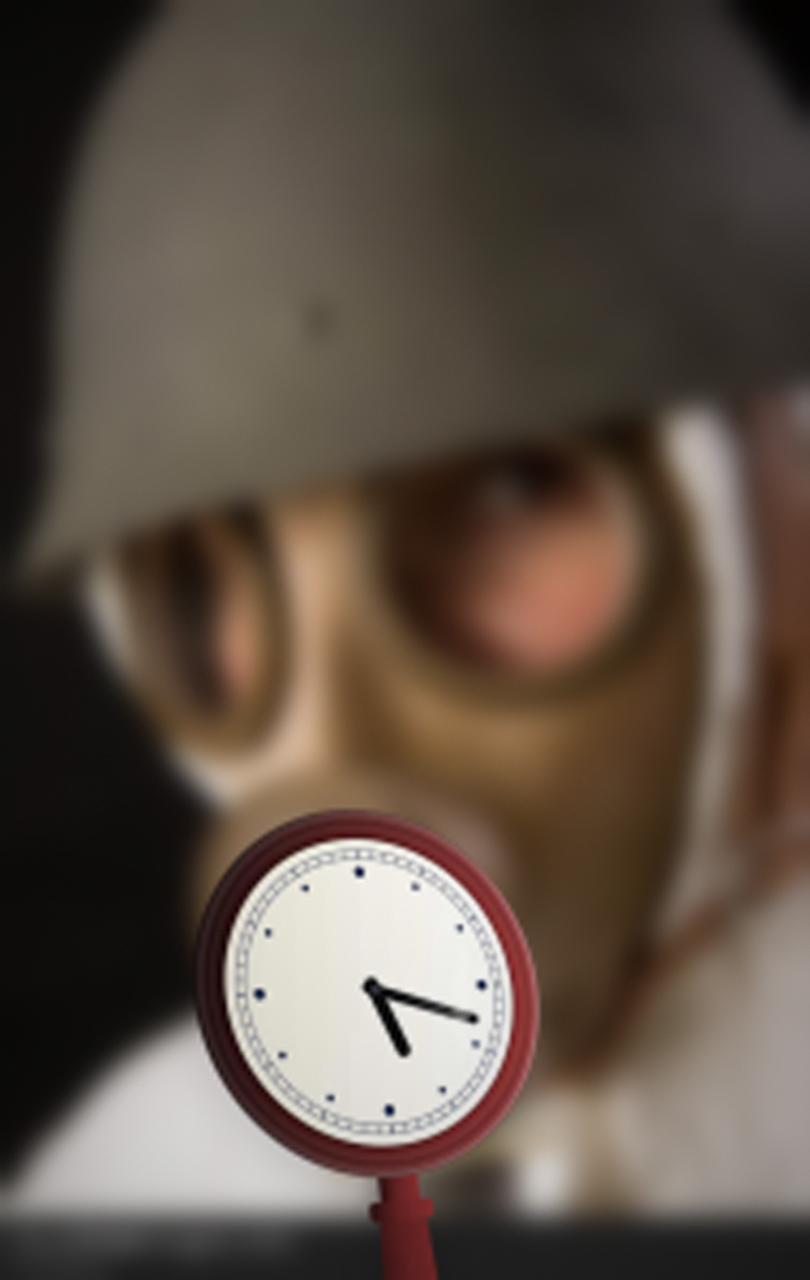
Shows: 5:18
